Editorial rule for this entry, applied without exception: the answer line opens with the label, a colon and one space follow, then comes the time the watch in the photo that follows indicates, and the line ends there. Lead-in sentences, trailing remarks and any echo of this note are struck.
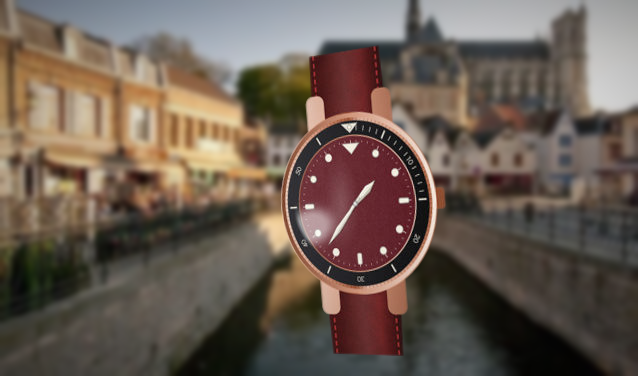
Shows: 1:37
